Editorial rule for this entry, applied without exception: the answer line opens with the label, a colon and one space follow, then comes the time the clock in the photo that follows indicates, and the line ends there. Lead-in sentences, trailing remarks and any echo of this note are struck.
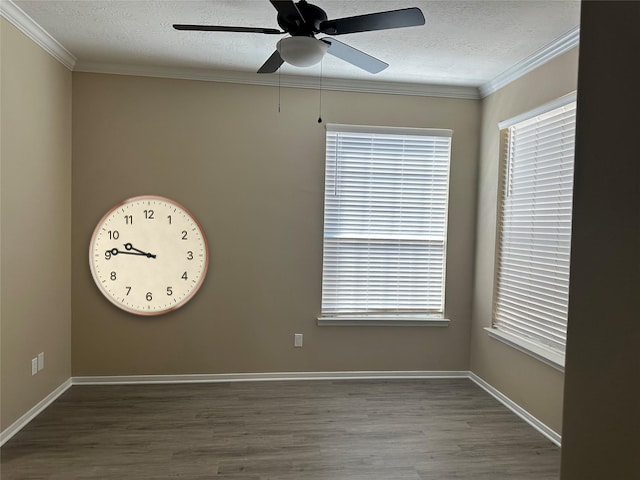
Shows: 9:46
